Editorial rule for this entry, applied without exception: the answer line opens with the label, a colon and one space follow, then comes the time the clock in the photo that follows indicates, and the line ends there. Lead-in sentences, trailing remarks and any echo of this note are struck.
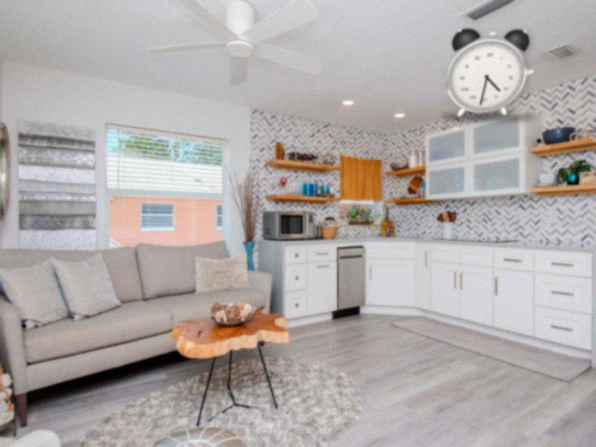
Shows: 4:31
